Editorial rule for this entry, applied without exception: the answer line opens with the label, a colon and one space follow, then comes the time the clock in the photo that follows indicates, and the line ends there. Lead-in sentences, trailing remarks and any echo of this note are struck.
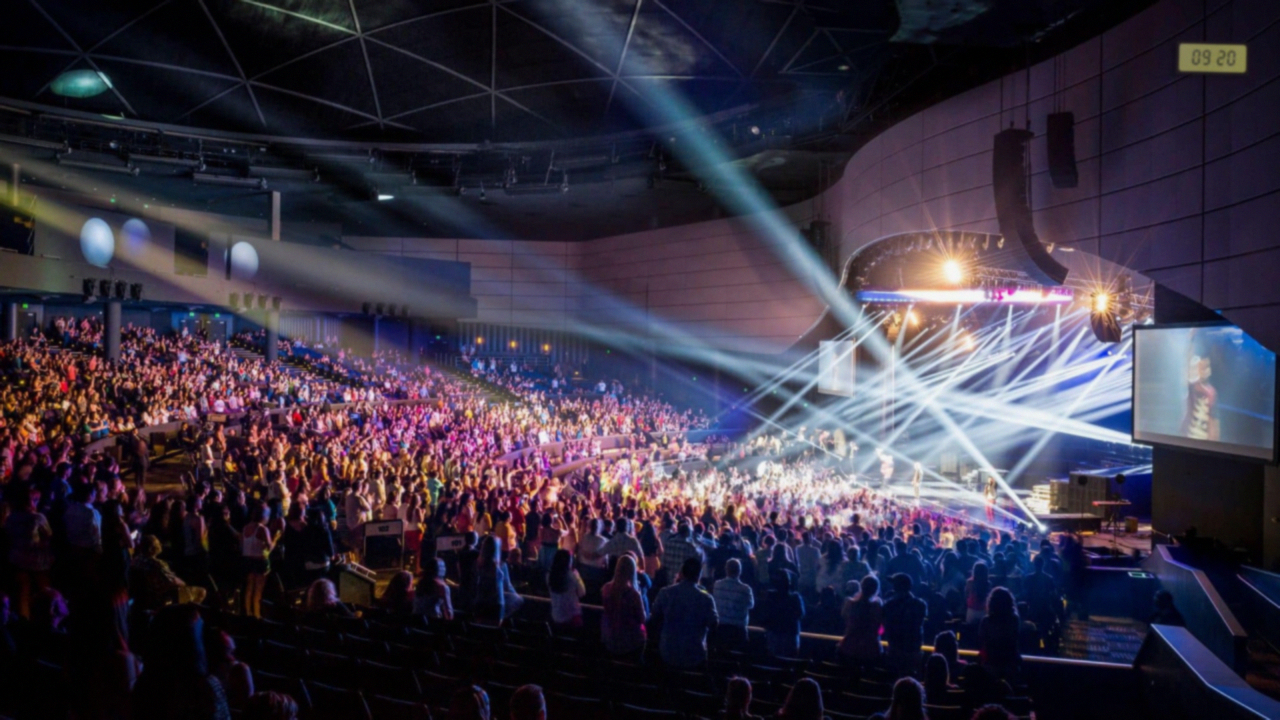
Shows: 9:20
